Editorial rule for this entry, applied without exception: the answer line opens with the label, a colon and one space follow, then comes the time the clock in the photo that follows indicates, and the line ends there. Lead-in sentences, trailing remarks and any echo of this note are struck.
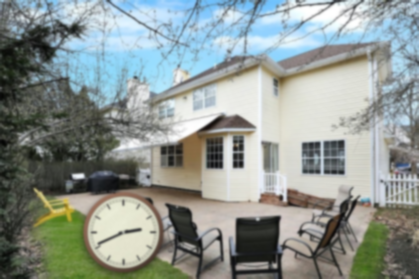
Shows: 2:41
